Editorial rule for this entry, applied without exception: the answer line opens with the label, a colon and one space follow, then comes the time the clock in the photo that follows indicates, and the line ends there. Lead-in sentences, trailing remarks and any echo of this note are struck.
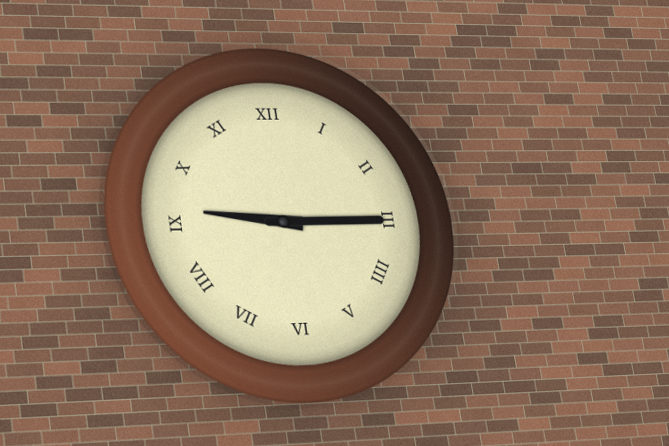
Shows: 9:15
